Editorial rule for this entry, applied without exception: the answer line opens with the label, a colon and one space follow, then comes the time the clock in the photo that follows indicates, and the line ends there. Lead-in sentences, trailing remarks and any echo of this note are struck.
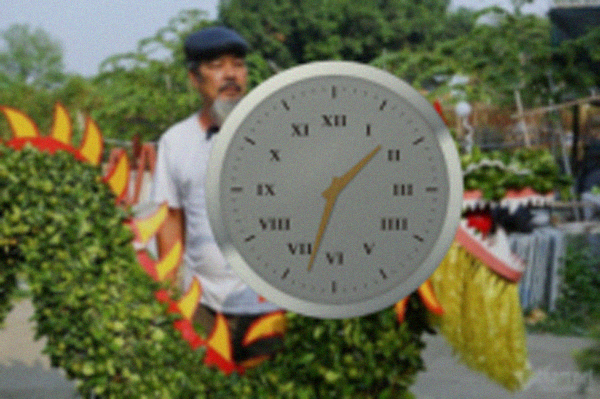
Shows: 1:33
